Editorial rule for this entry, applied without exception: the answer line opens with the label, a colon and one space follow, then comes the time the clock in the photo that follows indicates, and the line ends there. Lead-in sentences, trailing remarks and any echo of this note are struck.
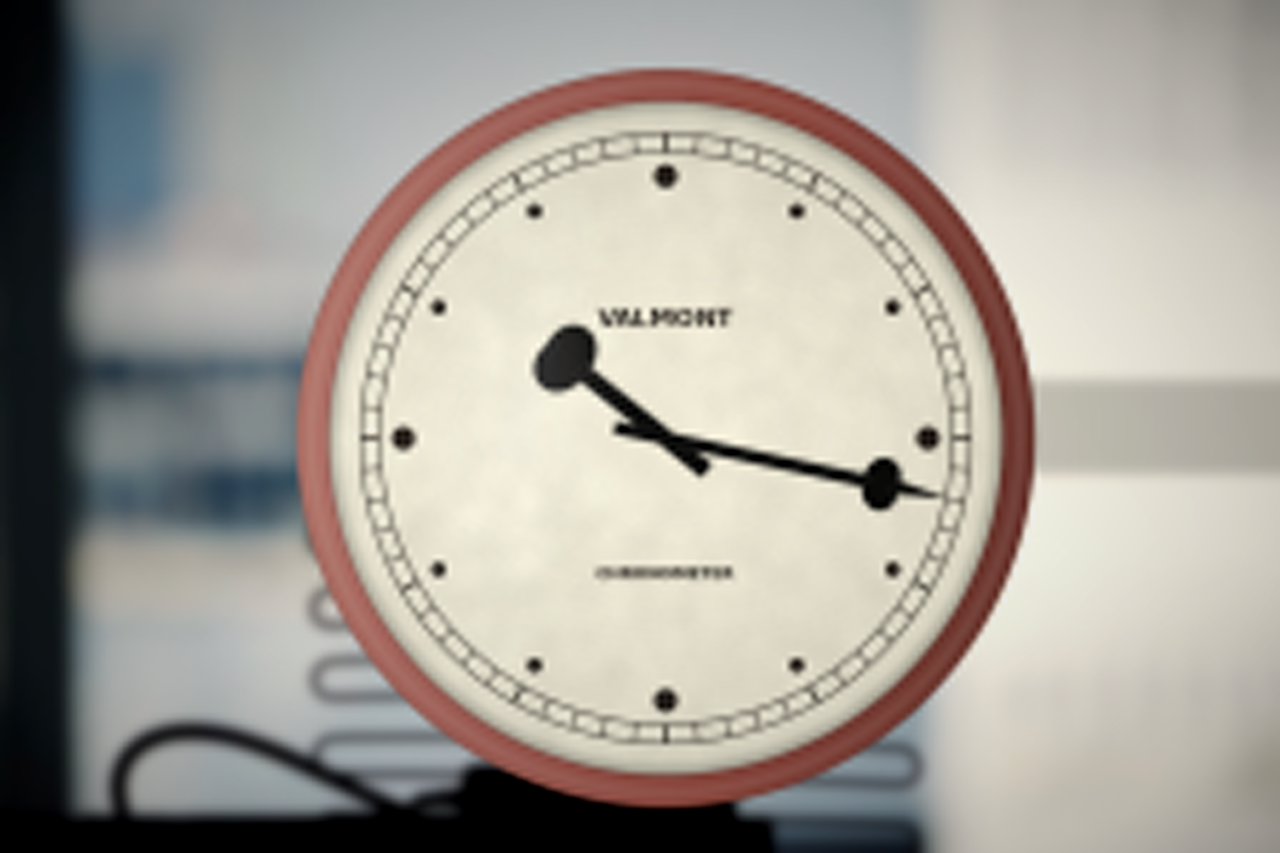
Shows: 10:17
